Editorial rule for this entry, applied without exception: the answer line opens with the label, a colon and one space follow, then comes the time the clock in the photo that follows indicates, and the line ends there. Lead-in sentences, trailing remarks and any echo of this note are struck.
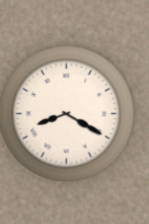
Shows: 8:20
